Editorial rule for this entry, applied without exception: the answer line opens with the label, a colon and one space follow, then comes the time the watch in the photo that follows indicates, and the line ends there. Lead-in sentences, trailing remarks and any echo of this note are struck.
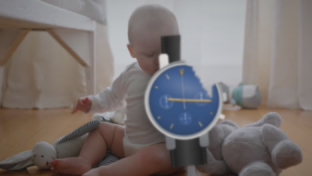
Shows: 9:16
